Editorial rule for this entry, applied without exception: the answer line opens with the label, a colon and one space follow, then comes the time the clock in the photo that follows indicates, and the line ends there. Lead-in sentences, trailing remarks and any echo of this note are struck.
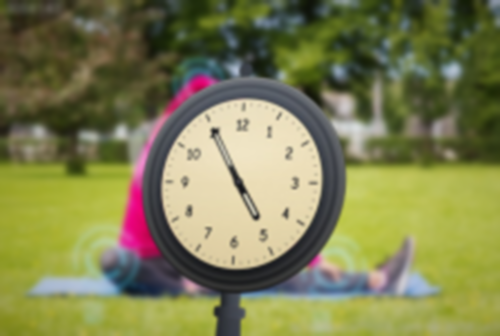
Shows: 4:55
